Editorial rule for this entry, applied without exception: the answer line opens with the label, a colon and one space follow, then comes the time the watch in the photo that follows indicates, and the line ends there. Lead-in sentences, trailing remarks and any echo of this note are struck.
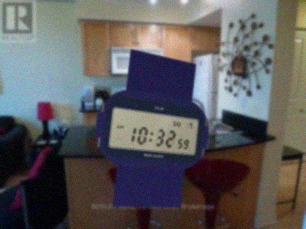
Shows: 10:32:59
